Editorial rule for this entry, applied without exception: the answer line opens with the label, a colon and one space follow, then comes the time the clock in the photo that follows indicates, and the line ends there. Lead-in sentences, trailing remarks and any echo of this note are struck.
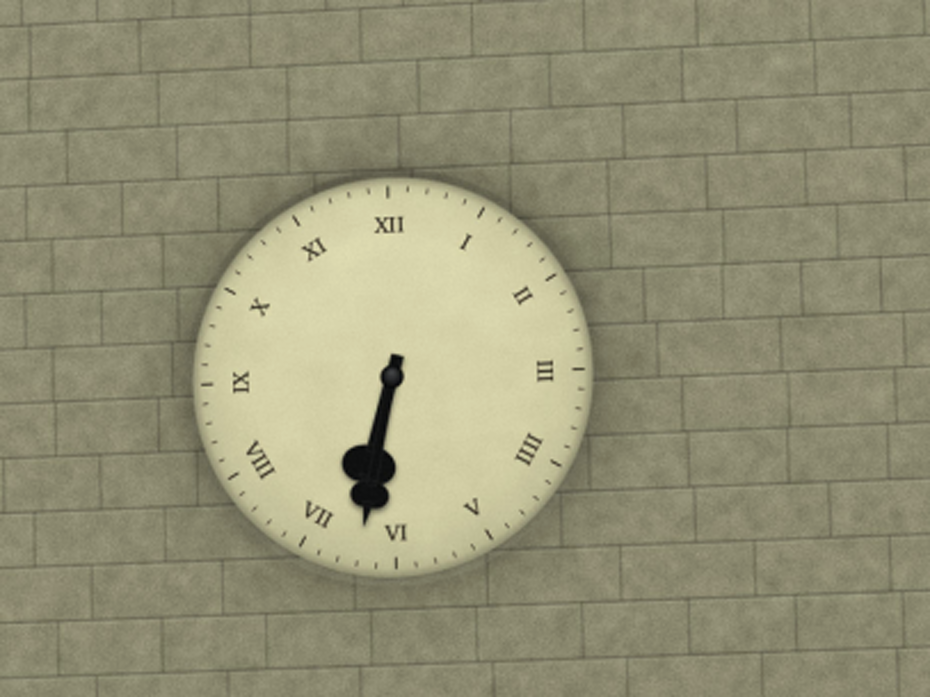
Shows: 6:32
